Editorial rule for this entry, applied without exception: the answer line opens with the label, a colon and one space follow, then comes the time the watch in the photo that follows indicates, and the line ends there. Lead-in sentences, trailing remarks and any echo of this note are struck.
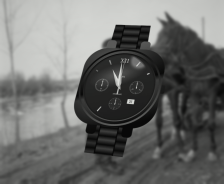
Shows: 10:59
